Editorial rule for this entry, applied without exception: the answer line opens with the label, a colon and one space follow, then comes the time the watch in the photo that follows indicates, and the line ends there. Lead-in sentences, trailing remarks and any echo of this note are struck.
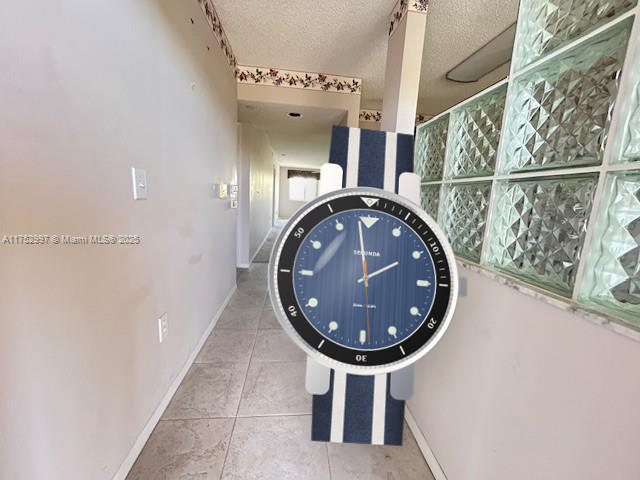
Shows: 1:58:29
